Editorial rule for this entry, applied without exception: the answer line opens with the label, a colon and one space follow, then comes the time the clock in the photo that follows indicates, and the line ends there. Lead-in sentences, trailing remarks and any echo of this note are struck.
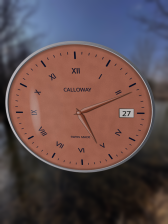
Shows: 5:11
